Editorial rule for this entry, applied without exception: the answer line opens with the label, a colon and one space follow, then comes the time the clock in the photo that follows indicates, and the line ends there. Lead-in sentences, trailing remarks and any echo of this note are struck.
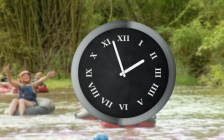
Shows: 1:57
